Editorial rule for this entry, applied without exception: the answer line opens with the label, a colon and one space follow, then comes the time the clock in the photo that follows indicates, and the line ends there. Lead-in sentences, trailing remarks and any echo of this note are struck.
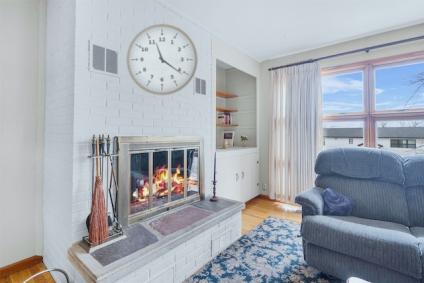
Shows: 11:21
